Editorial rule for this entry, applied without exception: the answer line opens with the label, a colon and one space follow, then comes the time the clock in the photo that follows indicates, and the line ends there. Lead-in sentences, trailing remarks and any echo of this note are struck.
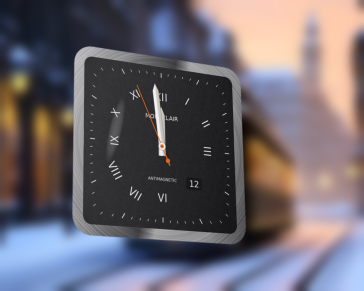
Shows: 11:58:56
